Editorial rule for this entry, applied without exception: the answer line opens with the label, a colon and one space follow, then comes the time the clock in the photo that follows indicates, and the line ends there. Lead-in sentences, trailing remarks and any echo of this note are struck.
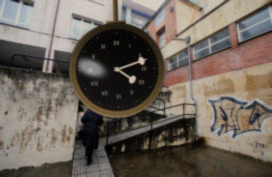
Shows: 4:12
